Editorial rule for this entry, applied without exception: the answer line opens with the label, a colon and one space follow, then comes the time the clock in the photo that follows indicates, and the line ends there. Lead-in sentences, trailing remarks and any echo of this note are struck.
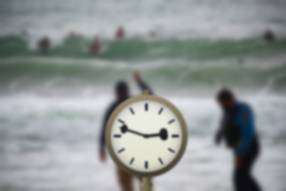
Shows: 2:48
